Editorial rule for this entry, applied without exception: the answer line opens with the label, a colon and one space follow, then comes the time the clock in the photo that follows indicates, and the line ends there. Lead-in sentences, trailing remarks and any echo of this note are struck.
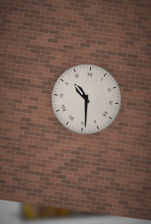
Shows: 10:29
